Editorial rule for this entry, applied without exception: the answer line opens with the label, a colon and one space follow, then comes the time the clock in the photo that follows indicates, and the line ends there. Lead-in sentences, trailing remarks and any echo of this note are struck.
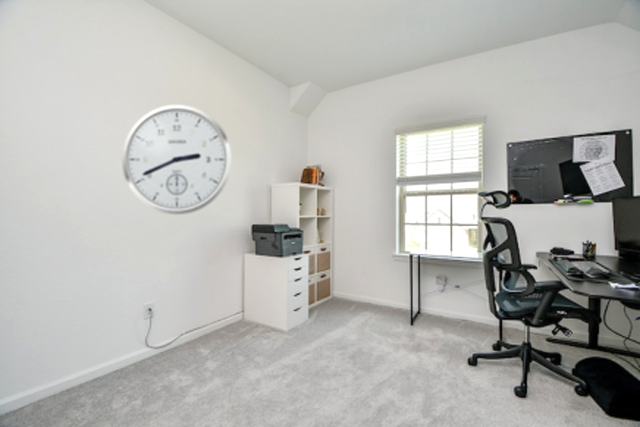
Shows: 2:41
